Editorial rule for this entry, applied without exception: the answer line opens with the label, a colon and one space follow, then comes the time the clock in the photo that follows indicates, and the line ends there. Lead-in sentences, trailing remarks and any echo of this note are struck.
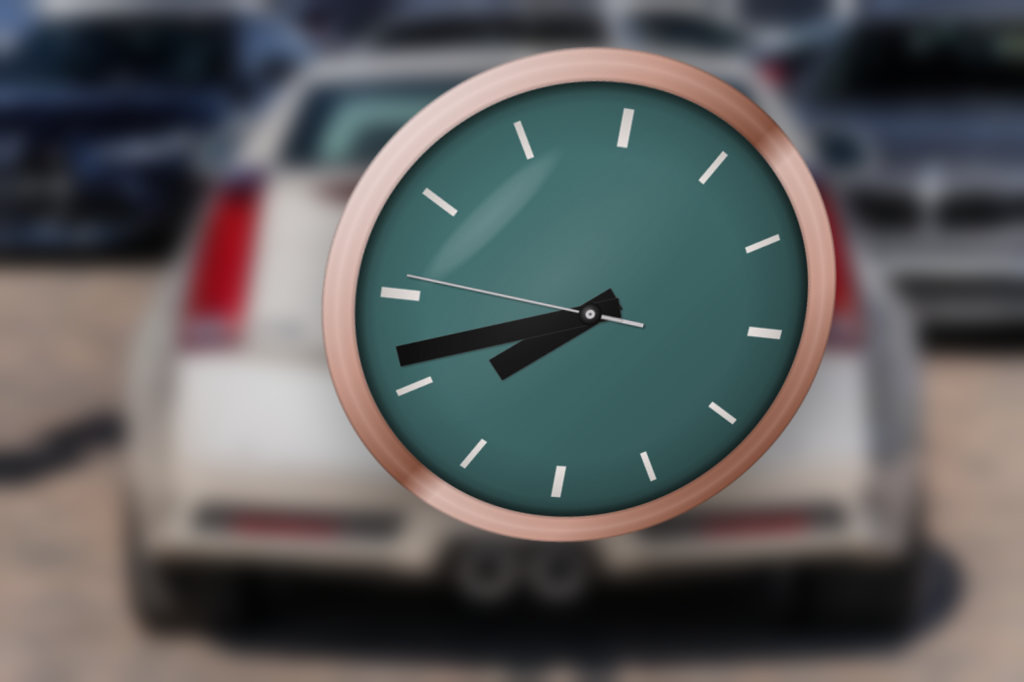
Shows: 7:41:46
